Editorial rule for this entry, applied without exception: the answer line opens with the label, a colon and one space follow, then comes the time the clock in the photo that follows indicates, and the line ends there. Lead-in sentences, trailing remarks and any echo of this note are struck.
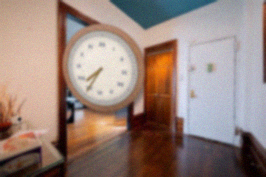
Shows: 7:35
